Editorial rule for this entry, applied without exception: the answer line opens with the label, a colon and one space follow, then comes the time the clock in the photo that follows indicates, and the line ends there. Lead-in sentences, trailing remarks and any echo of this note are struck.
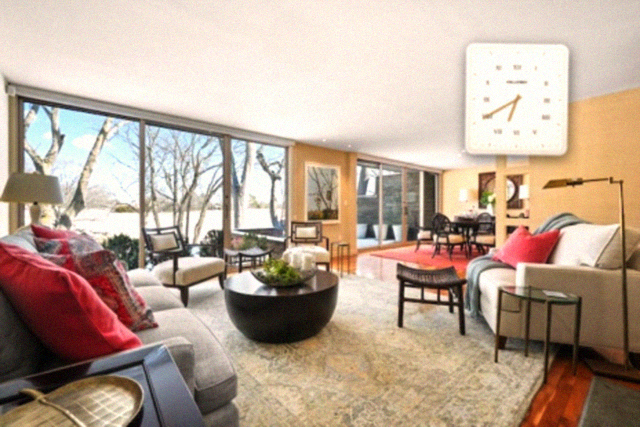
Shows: 6:40
